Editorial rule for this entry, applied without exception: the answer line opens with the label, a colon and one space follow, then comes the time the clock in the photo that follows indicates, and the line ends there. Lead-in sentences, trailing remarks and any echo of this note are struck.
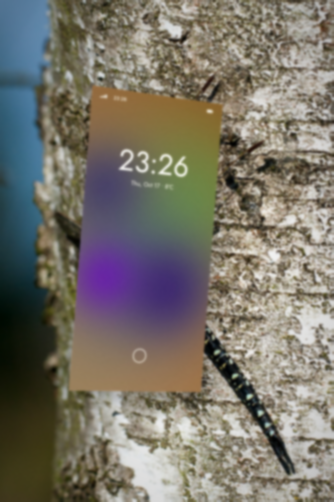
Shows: 23:26
